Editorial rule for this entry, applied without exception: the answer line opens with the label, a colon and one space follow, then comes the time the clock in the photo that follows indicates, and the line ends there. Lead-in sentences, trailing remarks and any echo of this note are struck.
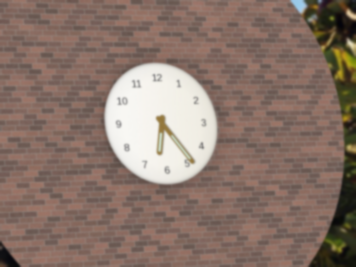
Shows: 6:24
